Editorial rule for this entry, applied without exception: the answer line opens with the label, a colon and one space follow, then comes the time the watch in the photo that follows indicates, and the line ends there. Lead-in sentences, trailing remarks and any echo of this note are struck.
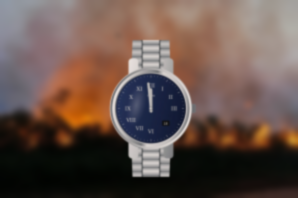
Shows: 11:59
